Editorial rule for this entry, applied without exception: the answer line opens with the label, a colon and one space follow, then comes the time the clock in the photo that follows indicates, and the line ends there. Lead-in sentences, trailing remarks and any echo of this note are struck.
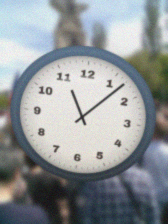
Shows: 11:07
